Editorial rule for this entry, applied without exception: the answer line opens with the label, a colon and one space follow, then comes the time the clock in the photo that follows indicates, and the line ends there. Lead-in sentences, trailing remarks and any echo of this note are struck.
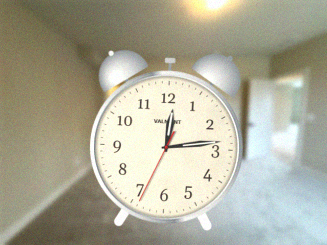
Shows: 12:13:34
